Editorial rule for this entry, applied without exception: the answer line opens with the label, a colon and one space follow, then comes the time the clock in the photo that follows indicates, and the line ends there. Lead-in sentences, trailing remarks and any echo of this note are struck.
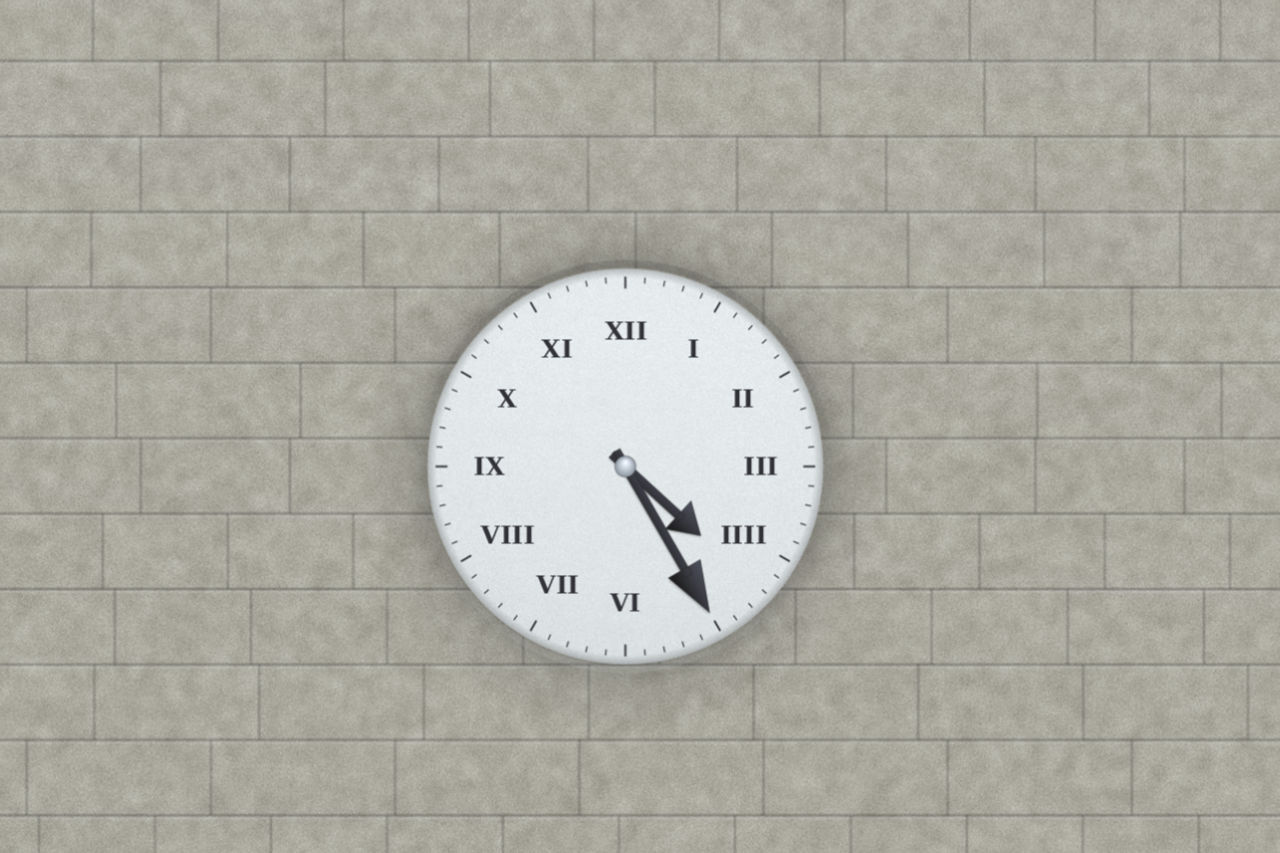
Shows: 4:25
